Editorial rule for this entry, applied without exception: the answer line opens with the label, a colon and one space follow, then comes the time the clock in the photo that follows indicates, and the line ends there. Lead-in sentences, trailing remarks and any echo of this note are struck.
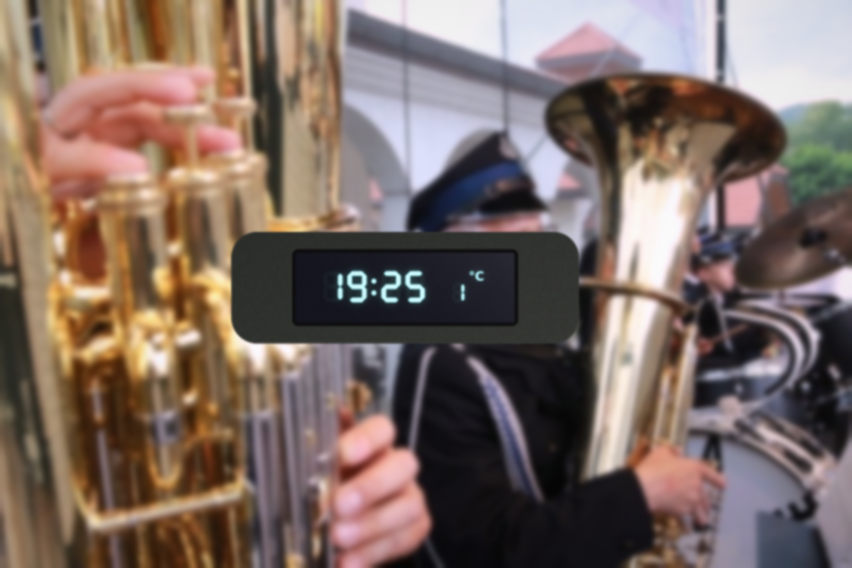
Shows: 19:25
